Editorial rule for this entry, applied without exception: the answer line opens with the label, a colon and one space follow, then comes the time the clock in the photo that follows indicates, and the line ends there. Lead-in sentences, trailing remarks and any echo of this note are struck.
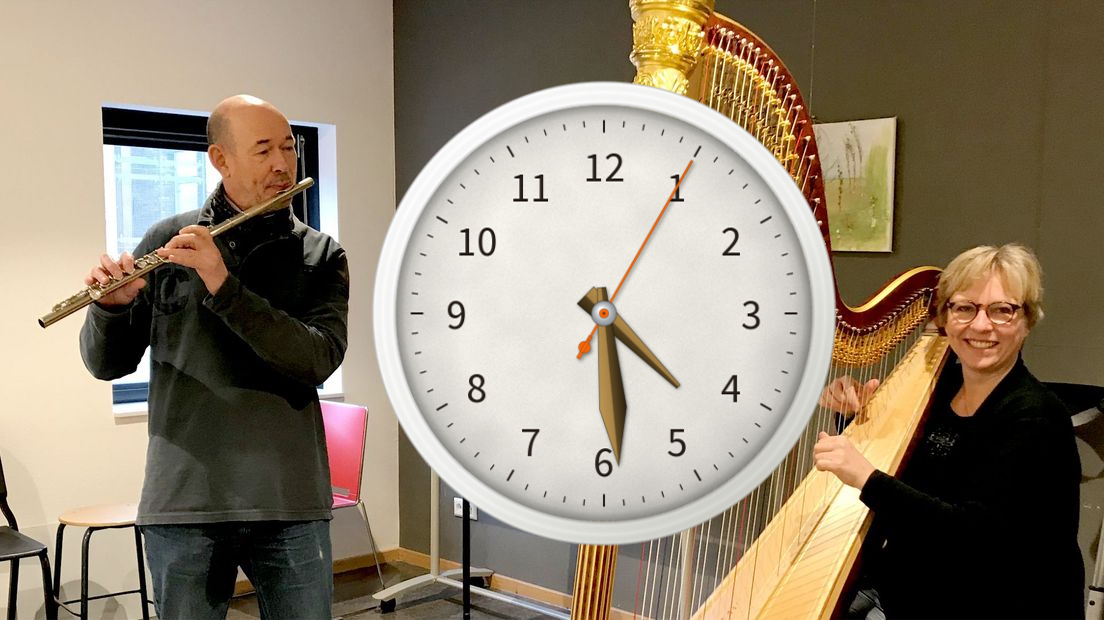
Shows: 4:29:05
